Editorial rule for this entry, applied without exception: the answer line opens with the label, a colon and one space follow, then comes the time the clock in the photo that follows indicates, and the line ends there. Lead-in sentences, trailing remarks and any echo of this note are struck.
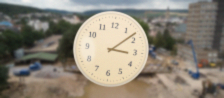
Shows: 3:08
